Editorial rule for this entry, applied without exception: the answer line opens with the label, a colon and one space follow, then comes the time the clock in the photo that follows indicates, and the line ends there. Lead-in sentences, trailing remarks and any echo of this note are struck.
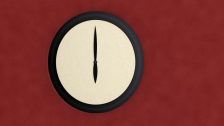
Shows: 6:00
